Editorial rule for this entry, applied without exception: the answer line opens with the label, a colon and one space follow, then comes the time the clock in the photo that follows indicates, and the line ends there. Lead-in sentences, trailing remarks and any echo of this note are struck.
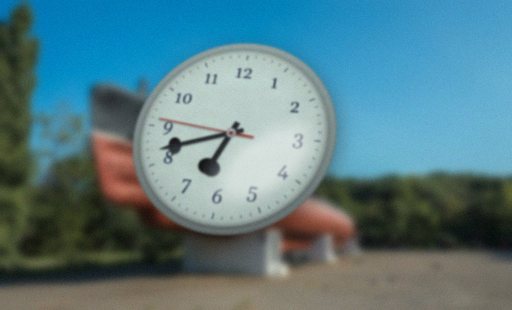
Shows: 6:41:46
